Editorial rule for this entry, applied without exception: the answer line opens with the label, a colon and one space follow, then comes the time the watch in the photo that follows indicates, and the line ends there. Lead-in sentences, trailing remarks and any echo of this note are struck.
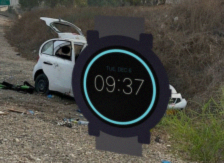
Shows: 9:37
